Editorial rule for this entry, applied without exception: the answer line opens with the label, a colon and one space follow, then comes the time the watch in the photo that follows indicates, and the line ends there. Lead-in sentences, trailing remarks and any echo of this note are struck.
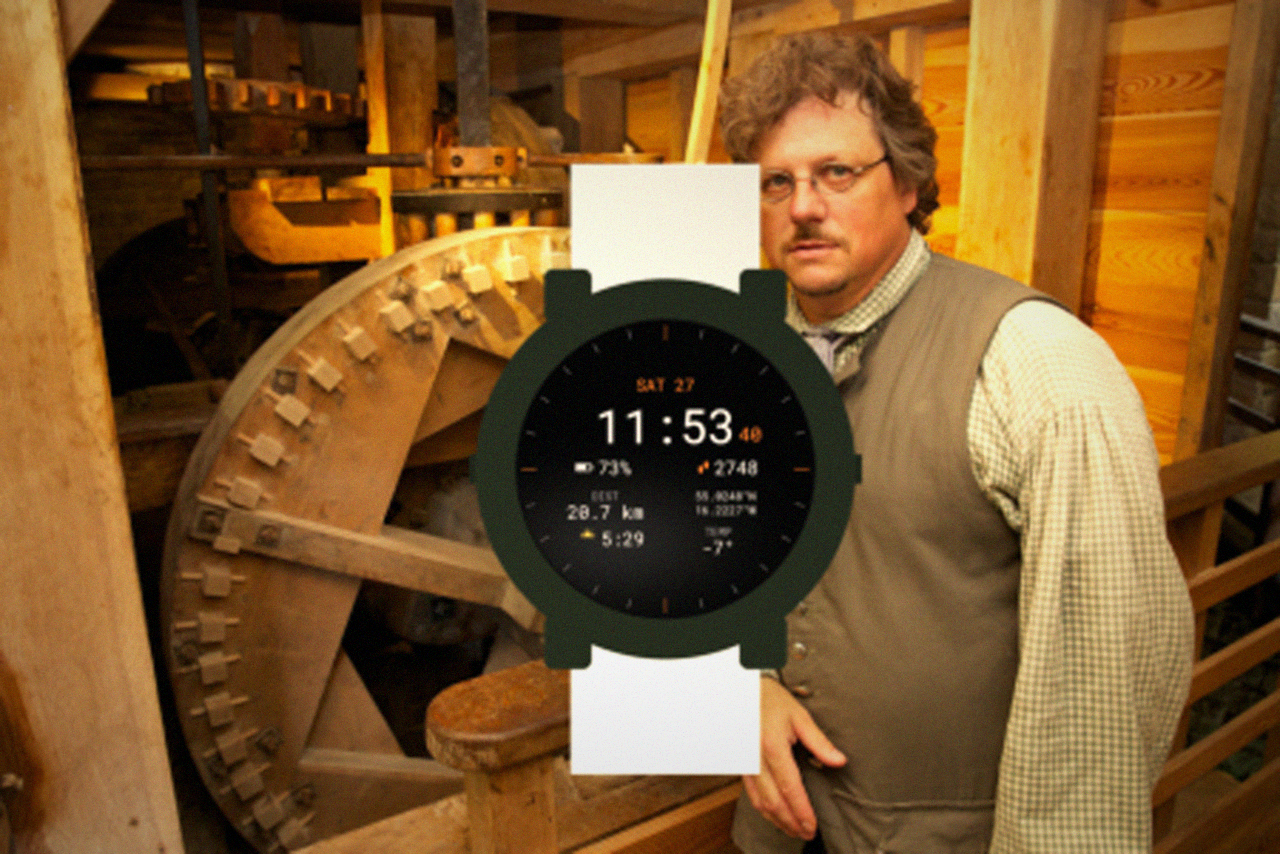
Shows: 11:53
